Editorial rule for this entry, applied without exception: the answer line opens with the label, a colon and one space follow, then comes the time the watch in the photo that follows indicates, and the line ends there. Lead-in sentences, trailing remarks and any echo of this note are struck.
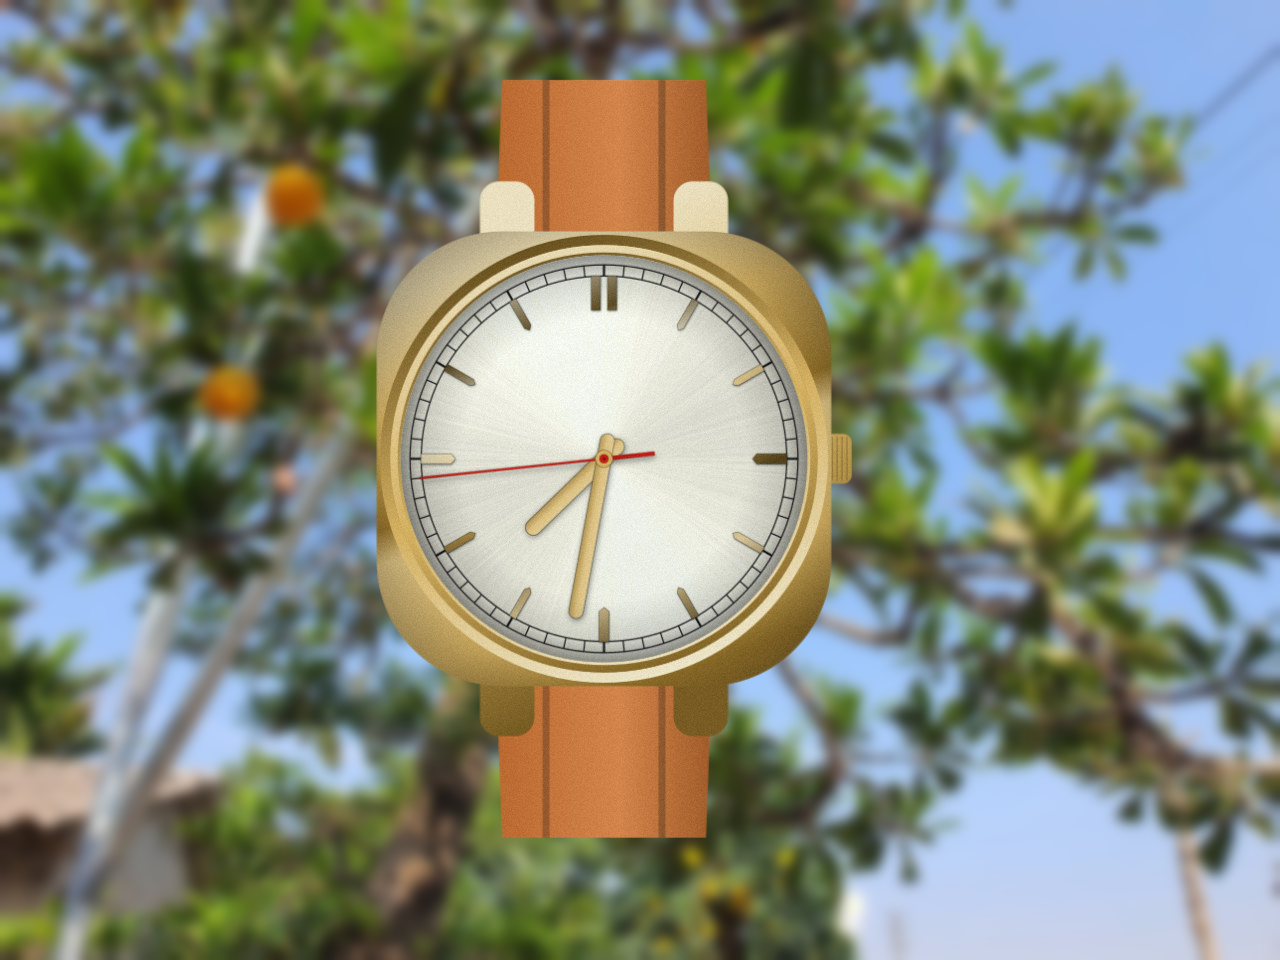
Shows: 7:31:44
